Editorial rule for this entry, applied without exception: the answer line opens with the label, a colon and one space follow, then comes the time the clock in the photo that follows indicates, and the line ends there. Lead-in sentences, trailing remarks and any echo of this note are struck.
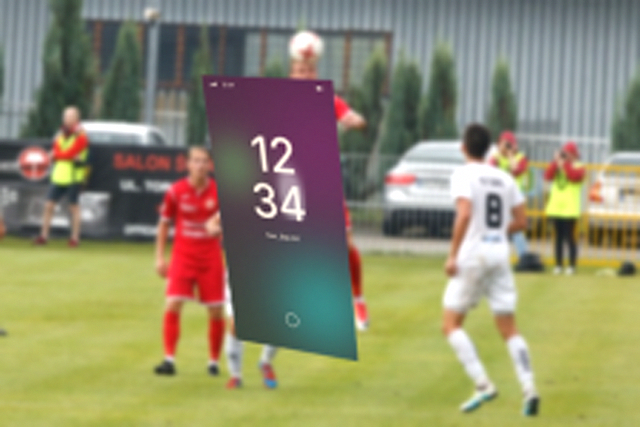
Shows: 12:34
